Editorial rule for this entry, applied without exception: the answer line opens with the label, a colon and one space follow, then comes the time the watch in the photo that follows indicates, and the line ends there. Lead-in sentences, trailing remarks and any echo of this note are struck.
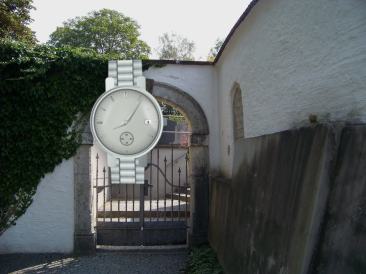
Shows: 8:06
